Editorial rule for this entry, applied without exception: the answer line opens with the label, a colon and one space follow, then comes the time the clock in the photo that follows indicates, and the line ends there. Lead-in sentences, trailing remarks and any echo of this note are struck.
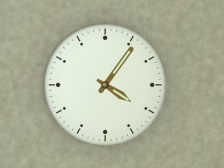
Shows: 4:06
